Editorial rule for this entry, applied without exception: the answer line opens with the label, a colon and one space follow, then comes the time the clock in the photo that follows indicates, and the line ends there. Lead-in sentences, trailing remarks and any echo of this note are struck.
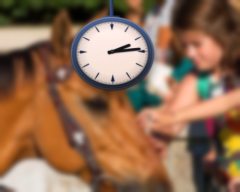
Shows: 2:14
